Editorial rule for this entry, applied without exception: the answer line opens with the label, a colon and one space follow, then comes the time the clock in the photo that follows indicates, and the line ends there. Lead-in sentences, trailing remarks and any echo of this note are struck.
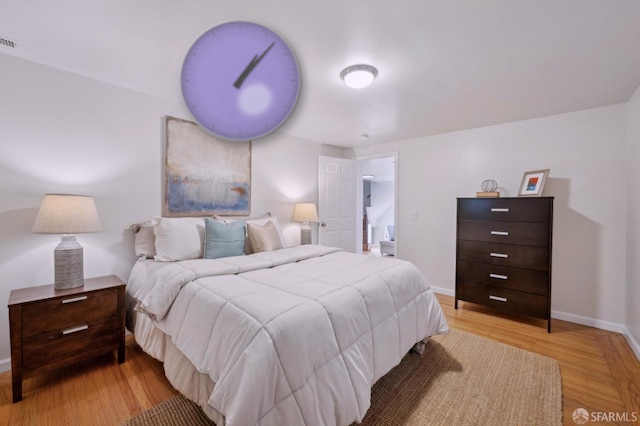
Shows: 1:07
